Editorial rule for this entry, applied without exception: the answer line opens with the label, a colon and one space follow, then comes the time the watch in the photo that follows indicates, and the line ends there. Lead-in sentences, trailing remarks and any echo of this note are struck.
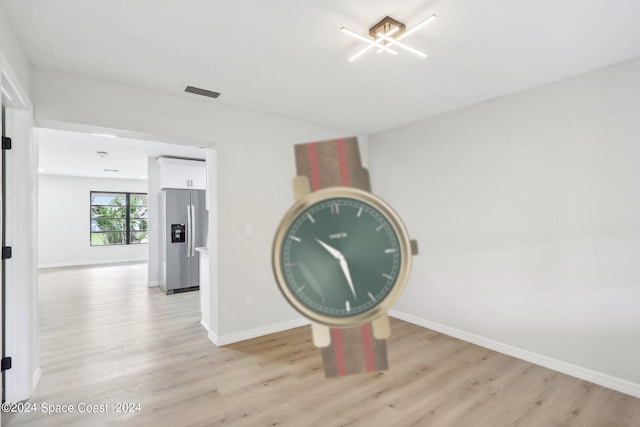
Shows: 10:28
